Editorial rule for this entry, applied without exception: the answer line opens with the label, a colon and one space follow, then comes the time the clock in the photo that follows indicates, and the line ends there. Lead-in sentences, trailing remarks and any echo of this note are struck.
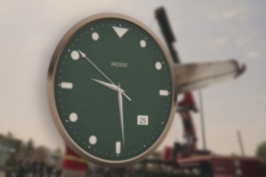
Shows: 9:28:51
